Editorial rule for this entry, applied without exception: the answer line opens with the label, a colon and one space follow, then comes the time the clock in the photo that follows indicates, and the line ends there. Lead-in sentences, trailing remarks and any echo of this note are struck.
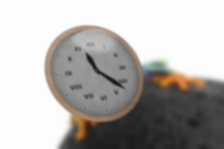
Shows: 11:22
